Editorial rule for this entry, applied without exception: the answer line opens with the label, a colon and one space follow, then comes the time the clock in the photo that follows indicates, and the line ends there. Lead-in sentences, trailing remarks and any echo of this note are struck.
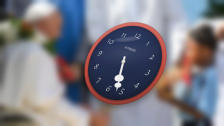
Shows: 5:27
